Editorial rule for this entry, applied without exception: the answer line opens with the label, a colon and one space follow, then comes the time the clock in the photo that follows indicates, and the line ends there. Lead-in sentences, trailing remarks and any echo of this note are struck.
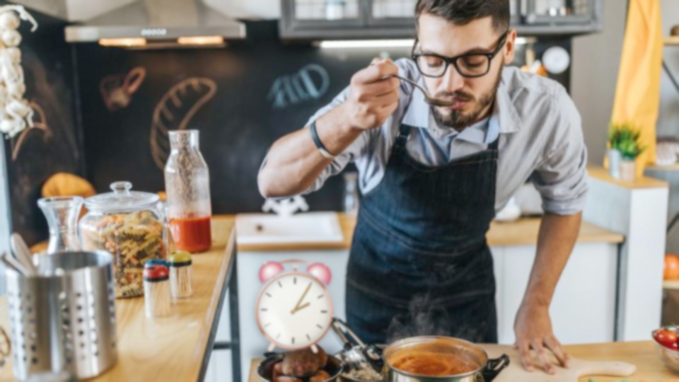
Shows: 2:05
